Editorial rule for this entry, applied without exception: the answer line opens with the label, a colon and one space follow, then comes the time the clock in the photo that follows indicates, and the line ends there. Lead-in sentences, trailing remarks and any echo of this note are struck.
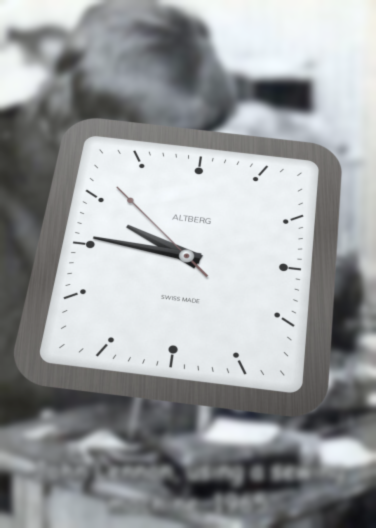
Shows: 9:45:52
